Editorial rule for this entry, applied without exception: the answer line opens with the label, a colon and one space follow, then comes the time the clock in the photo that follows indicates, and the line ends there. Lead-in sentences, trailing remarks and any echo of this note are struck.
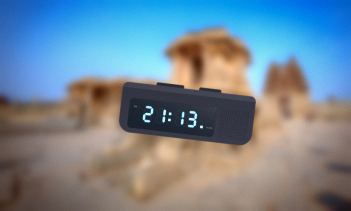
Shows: 21:13
